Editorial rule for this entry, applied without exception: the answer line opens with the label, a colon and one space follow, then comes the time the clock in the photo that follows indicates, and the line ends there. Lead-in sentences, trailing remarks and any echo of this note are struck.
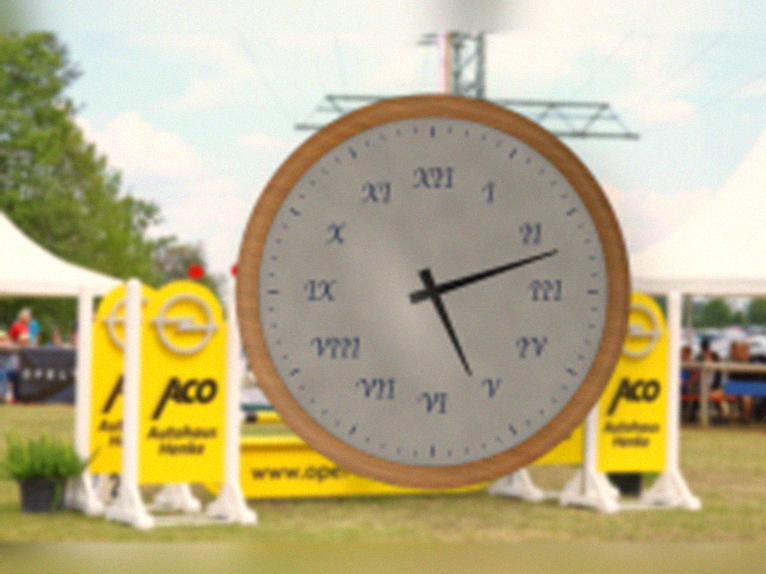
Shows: 5:12
